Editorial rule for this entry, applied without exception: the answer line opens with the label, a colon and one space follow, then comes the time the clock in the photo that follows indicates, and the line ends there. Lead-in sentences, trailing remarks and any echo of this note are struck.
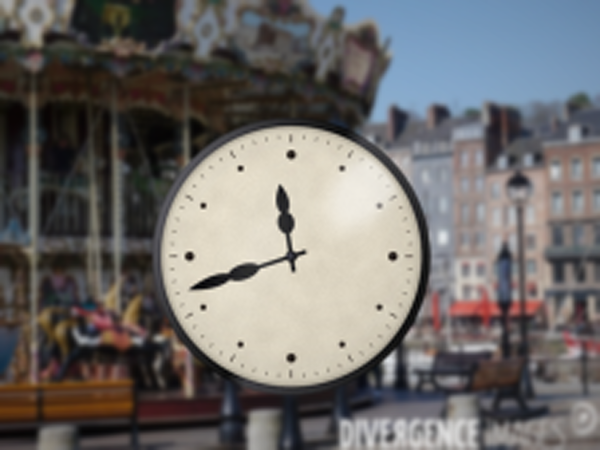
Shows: 11:42
